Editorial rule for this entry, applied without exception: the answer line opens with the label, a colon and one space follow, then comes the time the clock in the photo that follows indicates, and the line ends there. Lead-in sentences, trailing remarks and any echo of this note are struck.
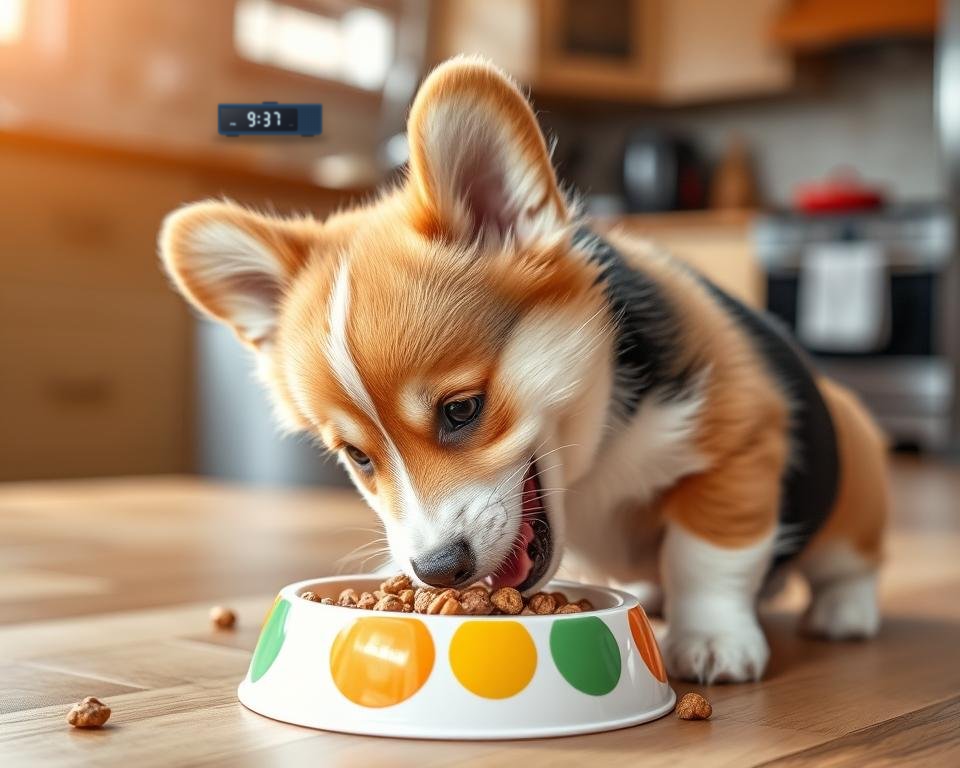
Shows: 9:37
